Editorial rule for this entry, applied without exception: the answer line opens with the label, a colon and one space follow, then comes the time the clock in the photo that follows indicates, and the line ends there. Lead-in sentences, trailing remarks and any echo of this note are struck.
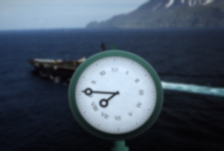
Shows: 7:46
